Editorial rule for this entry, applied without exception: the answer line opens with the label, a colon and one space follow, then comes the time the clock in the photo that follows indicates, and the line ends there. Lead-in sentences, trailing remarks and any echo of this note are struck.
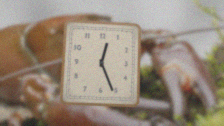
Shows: 12:26
